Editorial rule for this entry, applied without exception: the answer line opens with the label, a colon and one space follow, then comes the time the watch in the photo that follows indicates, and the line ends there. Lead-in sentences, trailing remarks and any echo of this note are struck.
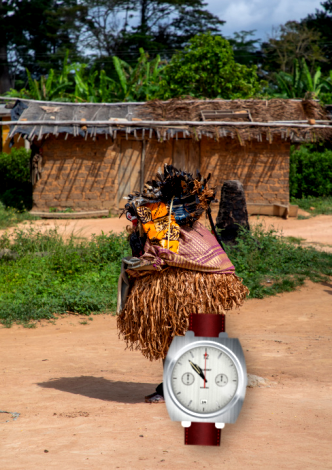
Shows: 10:53
